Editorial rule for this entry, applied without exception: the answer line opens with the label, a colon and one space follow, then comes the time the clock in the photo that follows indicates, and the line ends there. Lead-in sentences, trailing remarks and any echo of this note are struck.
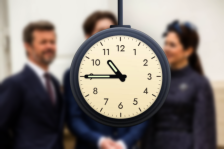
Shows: 10:45
